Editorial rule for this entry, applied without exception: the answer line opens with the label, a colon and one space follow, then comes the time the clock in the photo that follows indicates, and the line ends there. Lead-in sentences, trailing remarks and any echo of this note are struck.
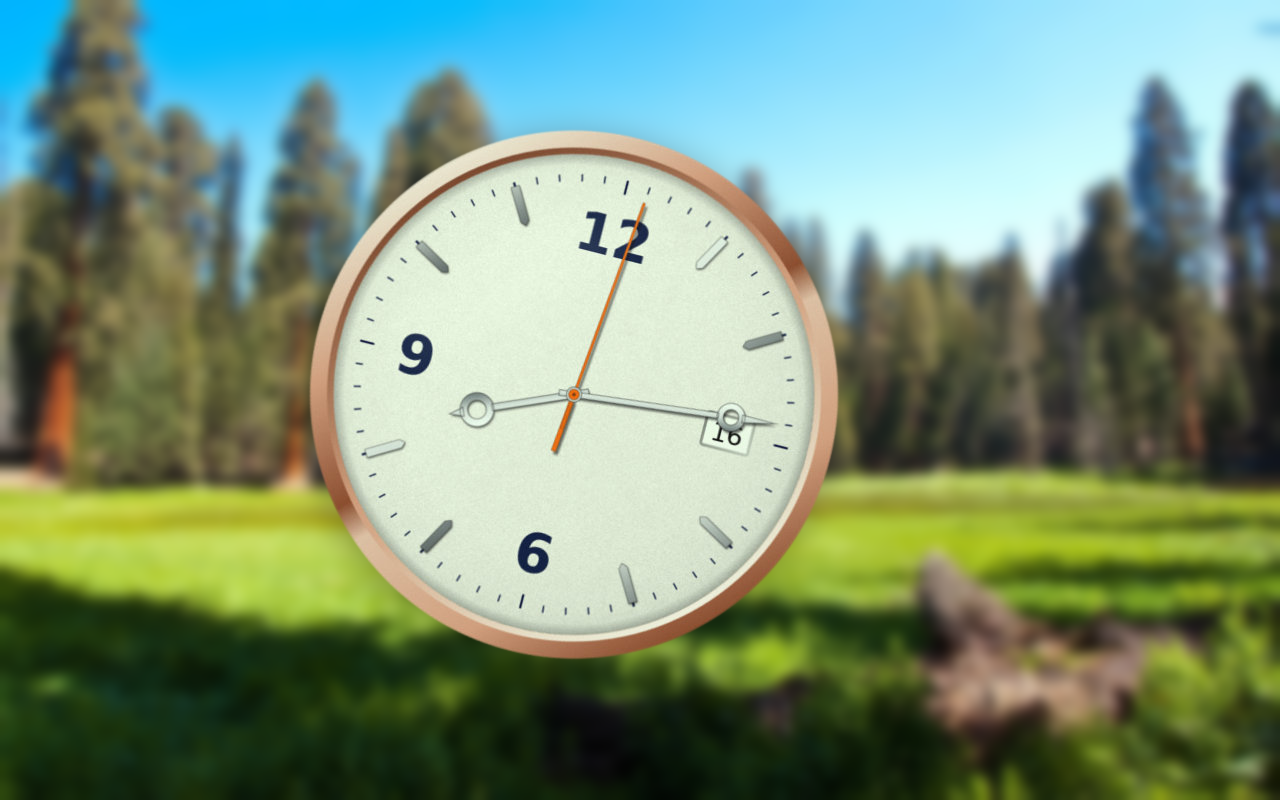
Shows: 8:14:01
